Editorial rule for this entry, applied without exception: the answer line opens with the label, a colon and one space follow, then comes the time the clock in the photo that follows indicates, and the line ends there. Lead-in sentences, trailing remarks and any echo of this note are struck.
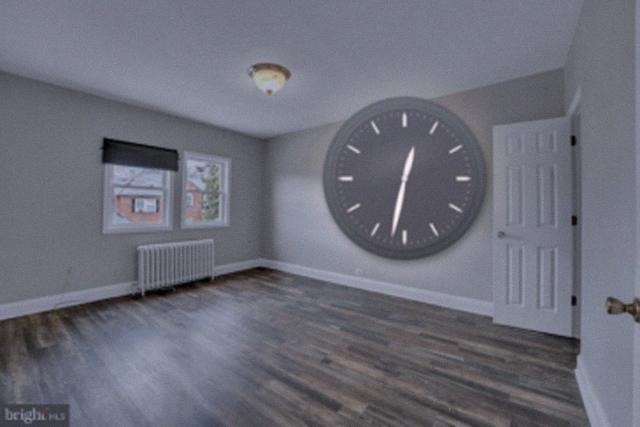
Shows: 12:32
